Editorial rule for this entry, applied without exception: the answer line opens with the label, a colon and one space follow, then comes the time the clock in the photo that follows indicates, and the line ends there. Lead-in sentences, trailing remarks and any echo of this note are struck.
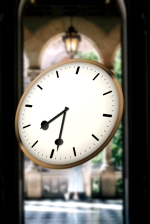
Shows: 7:29
